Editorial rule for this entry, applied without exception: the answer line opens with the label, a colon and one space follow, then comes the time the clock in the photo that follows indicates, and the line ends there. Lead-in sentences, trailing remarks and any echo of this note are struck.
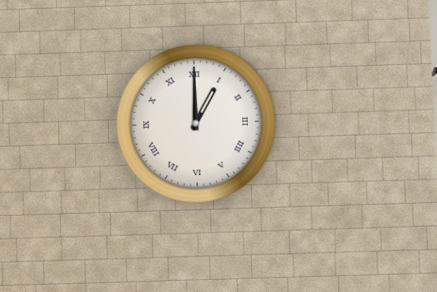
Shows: 1:00
